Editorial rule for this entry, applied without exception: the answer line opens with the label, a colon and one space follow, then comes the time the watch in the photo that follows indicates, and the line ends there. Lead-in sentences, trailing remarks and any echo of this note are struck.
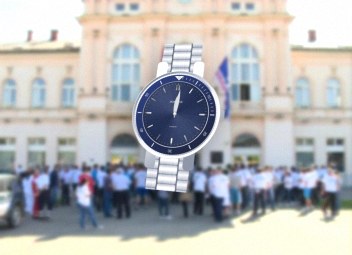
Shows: 12:01
